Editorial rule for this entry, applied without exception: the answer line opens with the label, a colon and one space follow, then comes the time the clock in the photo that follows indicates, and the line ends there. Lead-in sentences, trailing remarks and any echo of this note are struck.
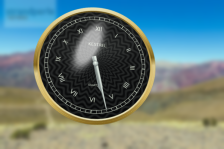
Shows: 5:27
